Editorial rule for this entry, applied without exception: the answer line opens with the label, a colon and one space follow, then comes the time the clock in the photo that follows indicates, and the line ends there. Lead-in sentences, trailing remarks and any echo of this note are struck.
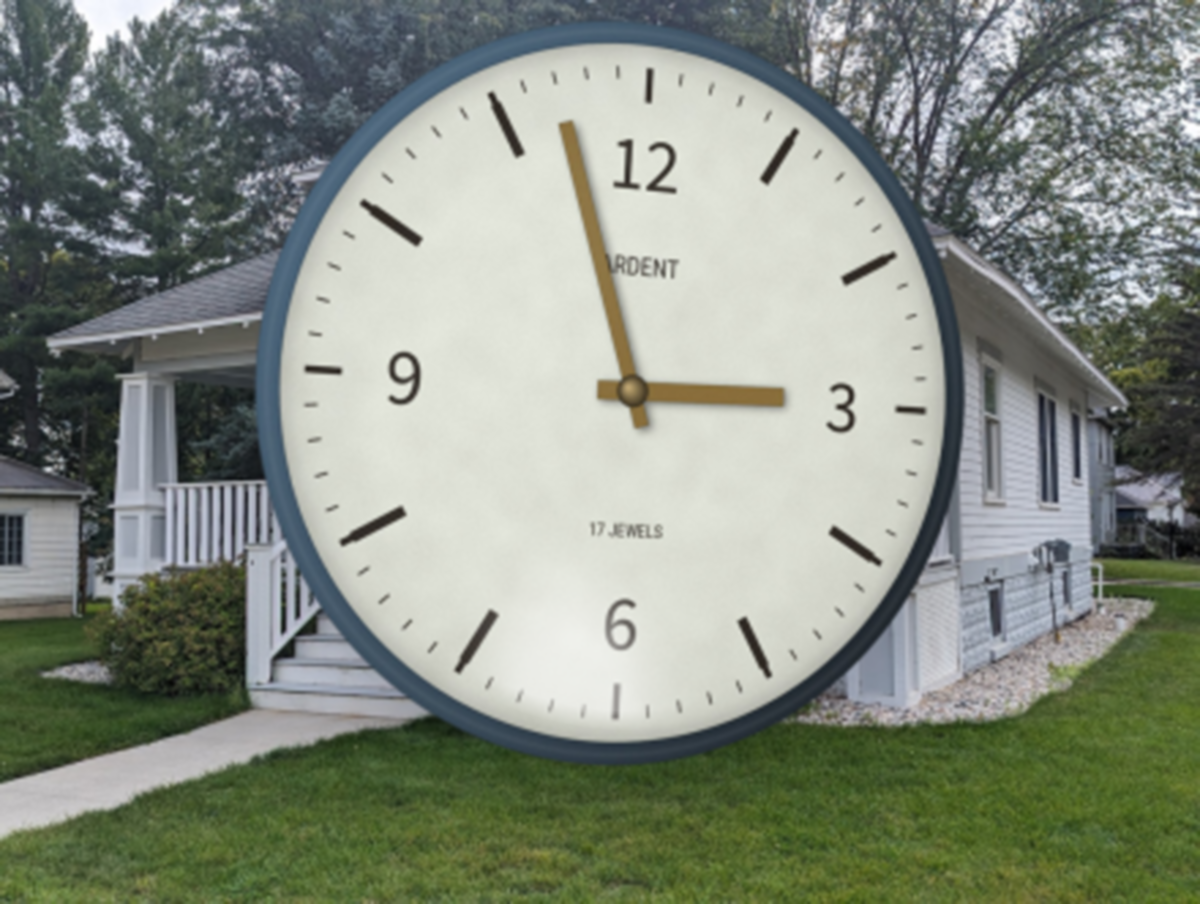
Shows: 2:57
